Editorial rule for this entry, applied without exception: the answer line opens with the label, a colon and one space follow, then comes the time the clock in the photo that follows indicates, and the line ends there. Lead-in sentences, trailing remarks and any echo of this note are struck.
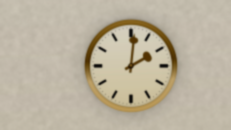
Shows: 2:01
